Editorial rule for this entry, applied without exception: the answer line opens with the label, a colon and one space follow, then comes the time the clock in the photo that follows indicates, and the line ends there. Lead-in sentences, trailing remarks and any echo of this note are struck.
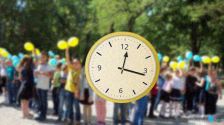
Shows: 12:17
